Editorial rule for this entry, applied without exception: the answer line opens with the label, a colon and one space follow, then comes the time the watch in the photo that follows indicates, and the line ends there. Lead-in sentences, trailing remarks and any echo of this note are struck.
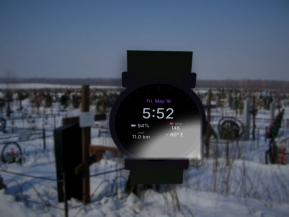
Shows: 5:52
